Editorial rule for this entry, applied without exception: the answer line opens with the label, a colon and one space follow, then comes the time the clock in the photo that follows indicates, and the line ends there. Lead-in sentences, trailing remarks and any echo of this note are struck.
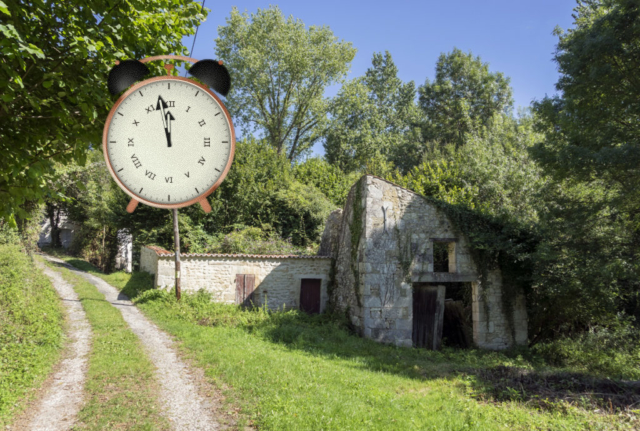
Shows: 11:58
